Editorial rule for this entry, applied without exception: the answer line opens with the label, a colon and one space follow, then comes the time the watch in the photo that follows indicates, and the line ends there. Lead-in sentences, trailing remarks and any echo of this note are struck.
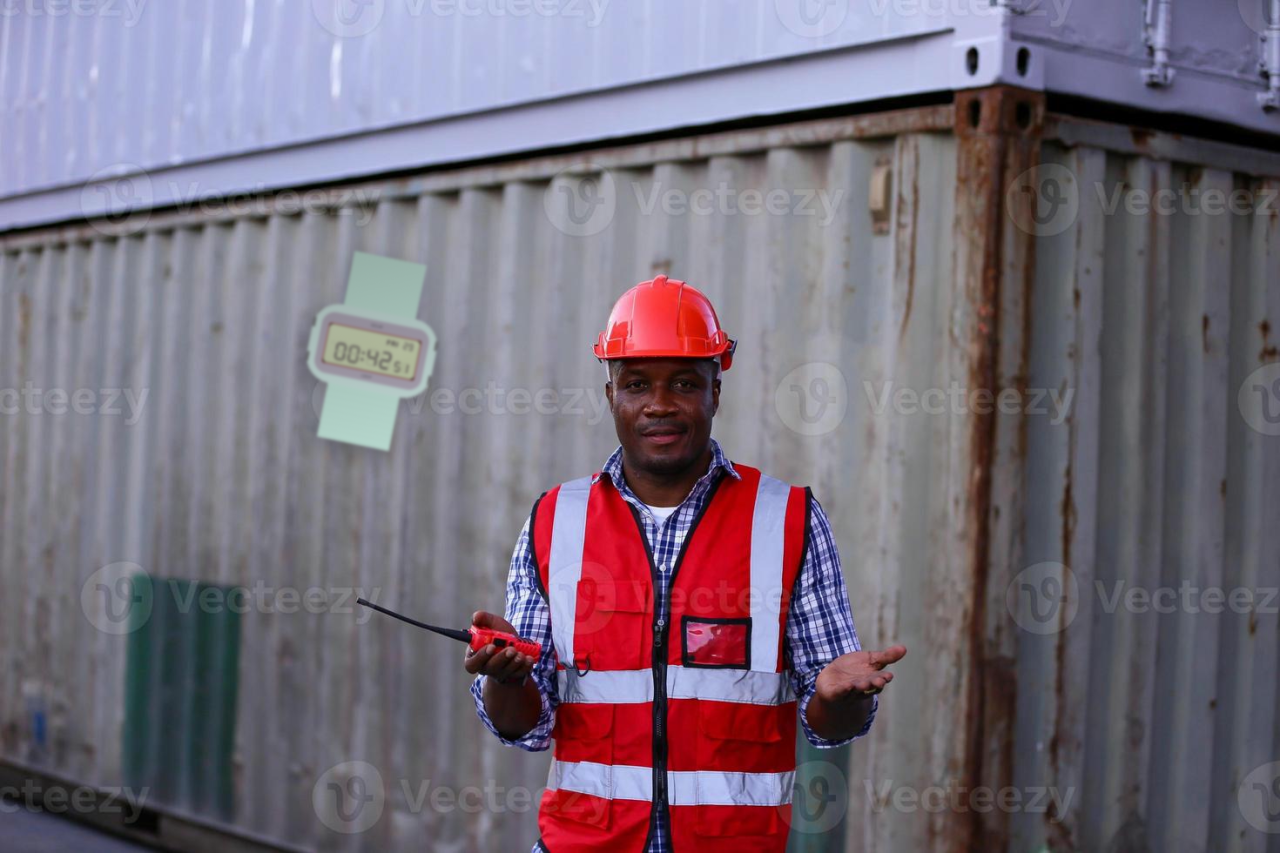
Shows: 0:42
